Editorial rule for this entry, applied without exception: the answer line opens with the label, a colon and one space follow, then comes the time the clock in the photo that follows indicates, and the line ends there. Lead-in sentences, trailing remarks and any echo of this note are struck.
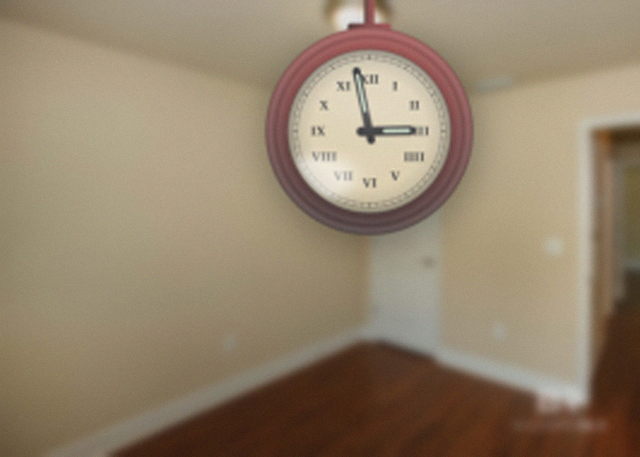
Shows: 2:58
